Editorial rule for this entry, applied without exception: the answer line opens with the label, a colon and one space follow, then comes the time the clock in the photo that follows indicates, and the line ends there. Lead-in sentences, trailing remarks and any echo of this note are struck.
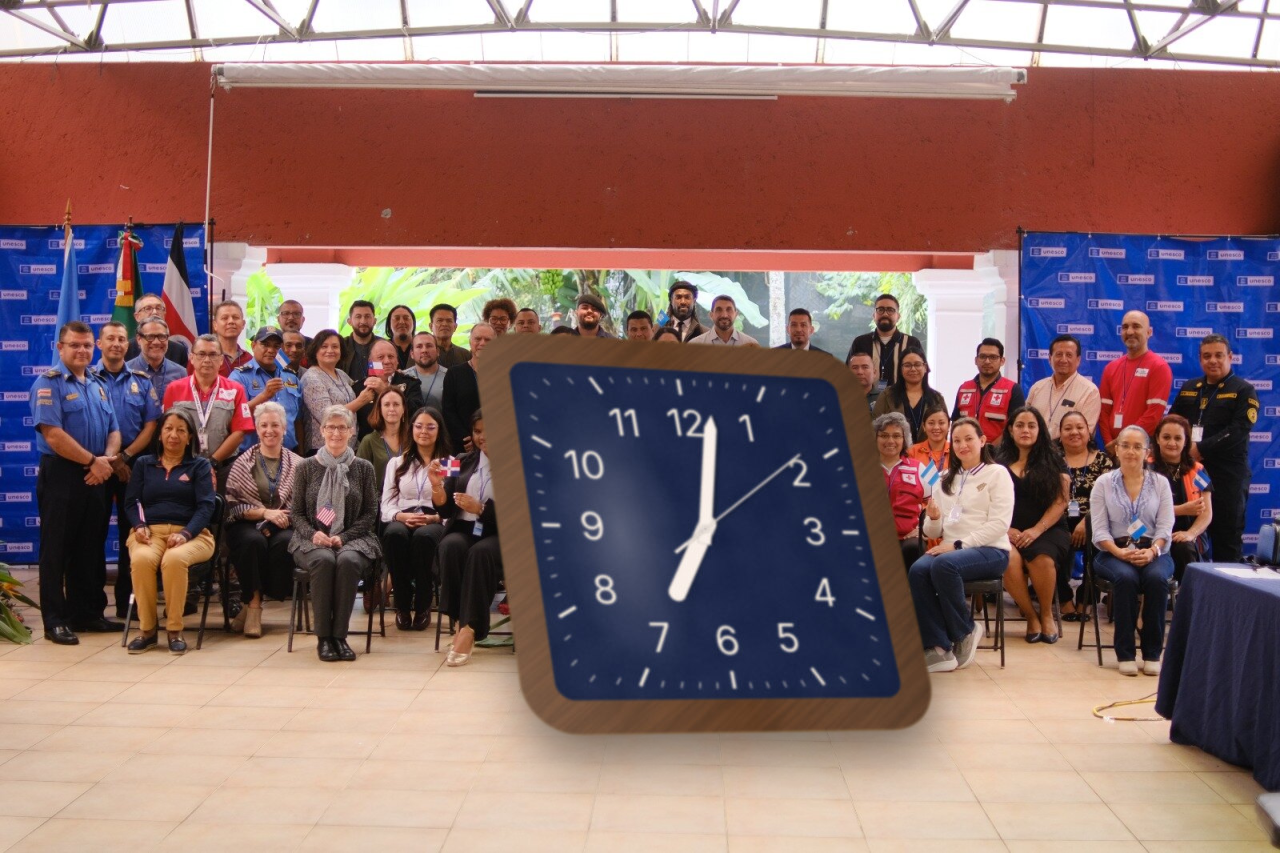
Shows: 7:02:09
